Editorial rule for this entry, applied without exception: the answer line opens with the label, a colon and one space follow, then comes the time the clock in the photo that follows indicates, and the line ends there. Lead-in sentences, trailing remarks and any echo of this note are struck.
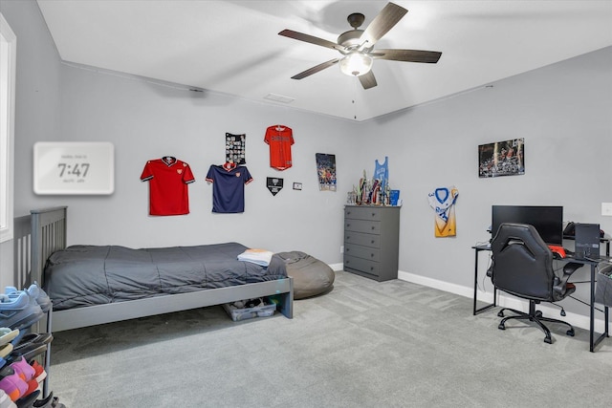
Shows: 7:47
